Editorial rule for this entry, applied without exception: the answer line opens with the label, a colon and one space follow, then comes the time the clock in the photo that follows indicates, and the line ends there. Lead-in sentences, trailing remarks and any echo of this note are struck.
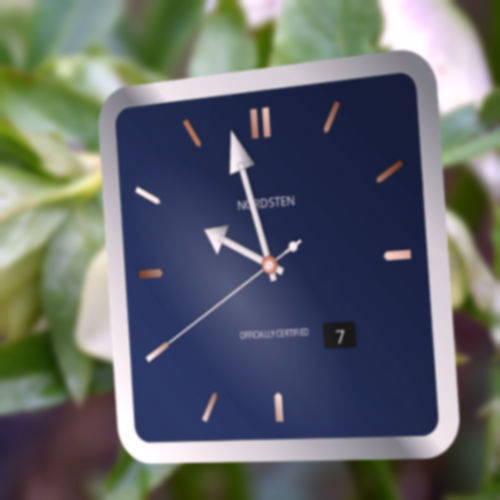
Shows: 9:57:40
